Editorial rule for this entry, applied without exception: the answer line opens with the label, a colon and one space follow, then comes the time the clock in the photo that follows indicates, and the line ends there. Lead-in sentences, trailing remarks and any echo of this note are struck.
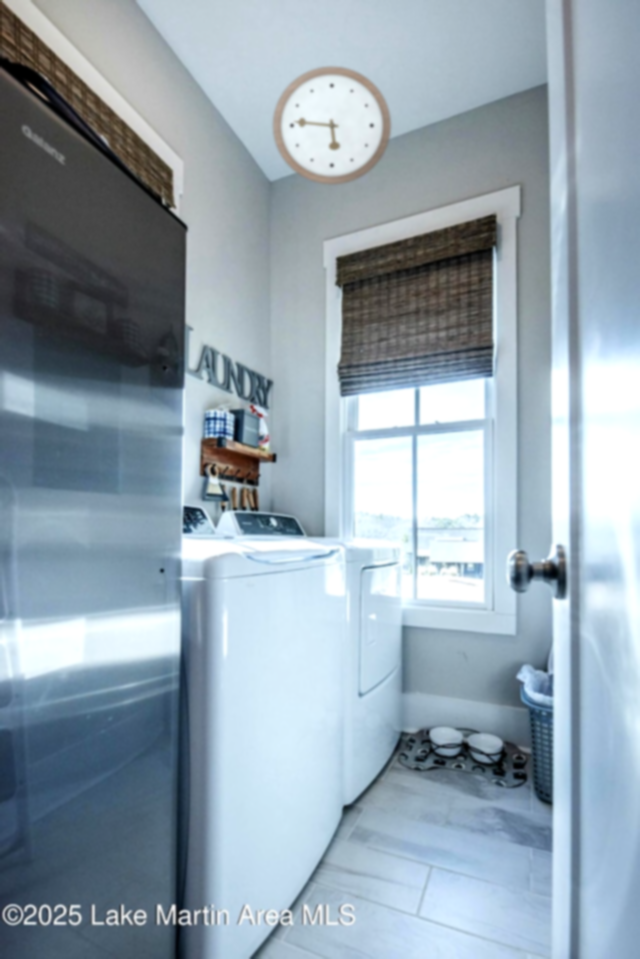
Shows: 5:46
